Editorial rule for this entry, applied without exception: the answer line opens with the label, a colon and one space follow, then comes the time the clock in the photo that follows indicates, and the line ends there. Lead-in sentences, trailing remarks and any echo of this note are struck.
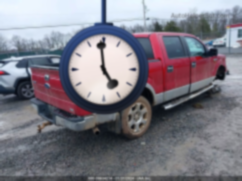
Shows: 4:59
